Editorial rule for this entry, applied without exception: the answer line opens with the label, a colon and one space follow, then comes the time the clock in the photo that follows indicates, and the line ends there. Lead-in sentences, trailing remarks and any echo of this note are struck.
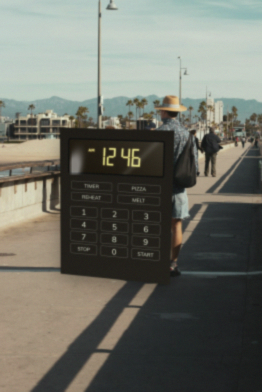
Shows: 12:46
